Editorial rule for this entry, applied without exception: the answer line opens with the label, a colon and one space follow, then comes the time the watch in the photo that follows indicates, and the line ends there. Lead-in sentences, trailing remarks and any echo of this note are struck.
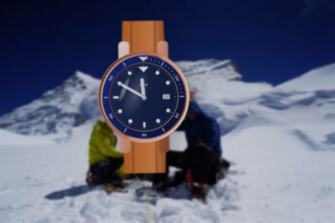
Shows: 11:50
